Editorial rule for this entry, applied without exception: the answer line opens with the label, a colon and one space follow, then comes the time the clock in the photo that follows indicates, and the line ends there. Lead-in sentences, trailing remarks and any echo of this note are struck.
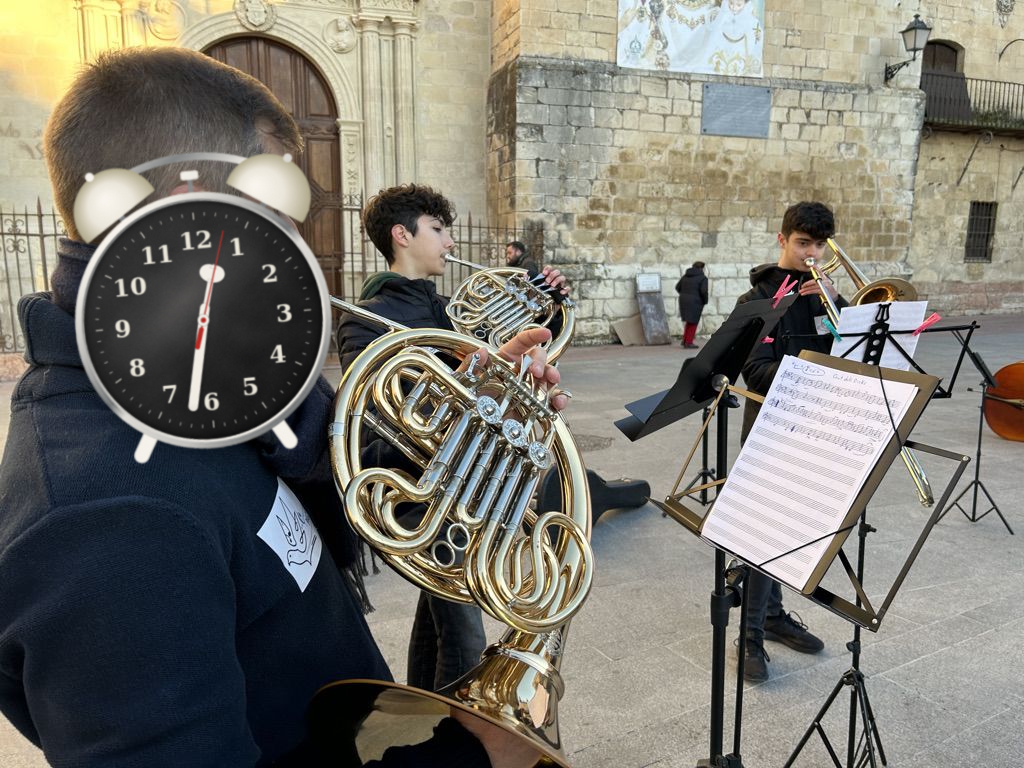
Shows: 12:32:03
